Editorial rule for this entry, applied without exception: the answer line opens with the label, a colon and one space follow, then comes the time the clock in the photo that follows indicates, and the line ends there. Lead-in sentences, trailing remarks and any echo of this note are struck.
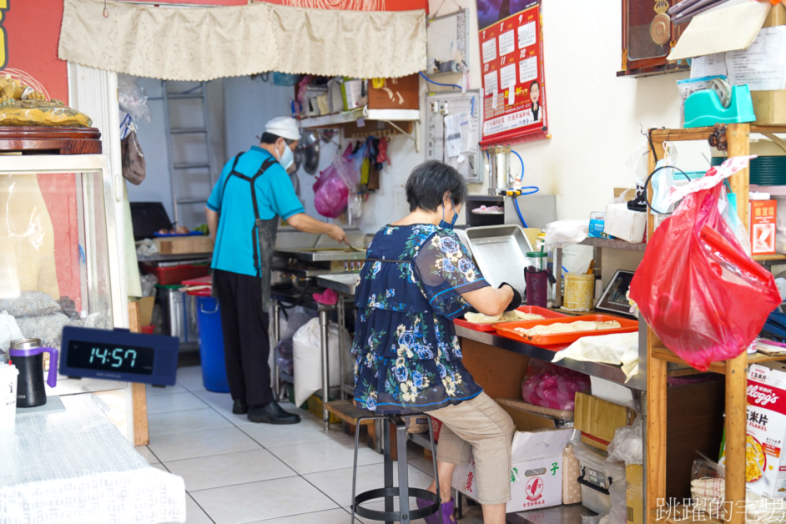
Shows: 14:57
